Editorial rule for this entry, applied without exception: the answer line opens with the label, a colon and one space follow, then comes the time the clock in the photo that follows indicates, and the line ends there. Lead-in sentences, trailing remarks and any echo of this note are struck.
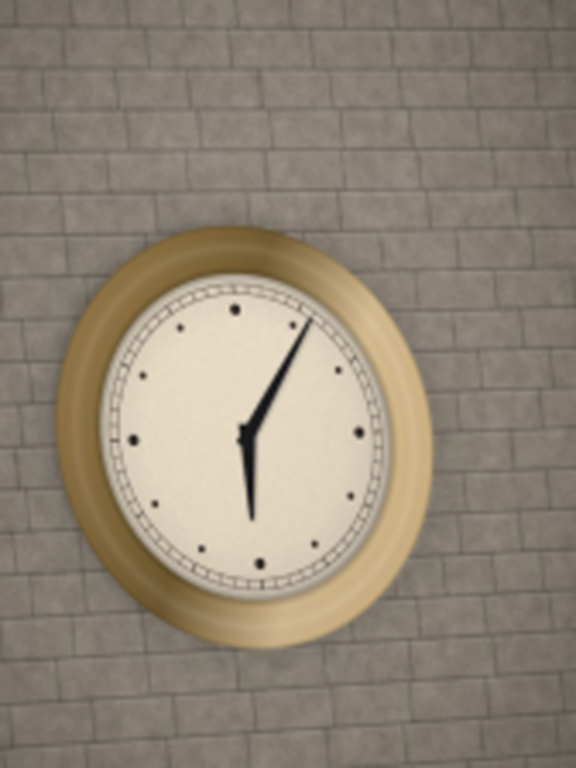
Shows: 6:06
